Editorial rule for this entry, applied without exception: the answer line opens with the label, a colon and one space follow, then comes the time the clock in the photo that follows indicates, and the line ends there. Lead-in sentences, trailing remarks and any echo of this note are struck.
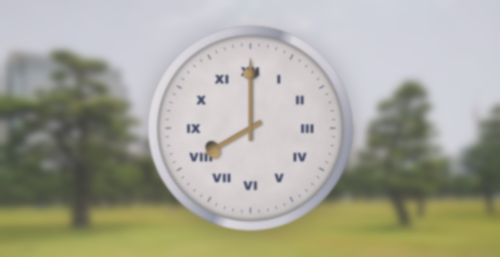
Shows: 8:00
